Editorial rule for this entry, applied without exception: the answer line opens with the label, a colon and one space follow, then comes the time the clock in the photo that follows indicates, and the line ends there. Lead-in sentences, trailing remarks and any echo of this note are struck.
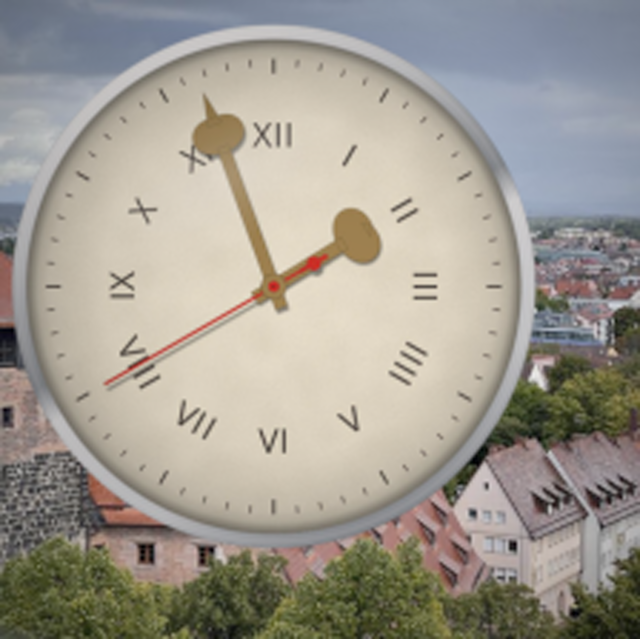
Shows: 1:56:40
